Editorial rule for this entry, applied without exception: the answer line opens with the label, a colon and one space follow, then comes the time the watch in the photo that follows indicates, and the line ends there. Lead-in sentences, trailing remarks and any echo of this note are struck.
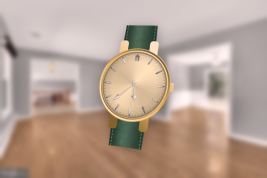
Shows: 5:38
